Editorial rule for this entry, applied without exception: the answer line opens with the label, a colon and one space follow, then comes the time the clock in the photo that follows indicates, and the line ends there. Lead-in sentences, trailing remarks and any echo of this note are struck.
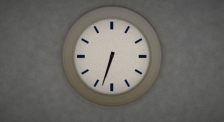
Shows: 6:33
